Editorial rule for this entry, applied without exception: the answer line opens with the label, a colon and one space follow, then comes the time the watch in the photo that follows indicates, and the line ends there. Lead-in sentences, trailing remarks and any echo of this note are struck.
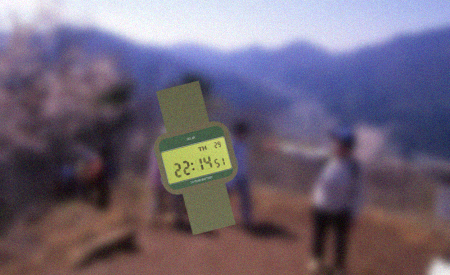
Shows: 22:14:51
